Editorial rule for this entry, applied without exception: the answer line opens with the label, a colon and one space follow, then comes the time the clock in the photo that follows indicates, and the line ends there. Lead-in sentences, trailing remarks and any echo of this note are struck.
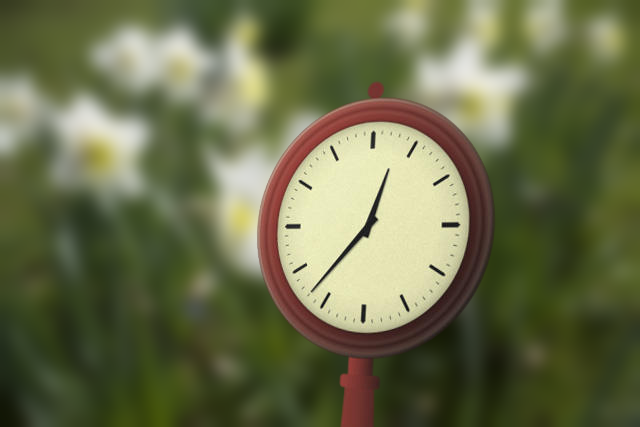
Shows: 12:37
